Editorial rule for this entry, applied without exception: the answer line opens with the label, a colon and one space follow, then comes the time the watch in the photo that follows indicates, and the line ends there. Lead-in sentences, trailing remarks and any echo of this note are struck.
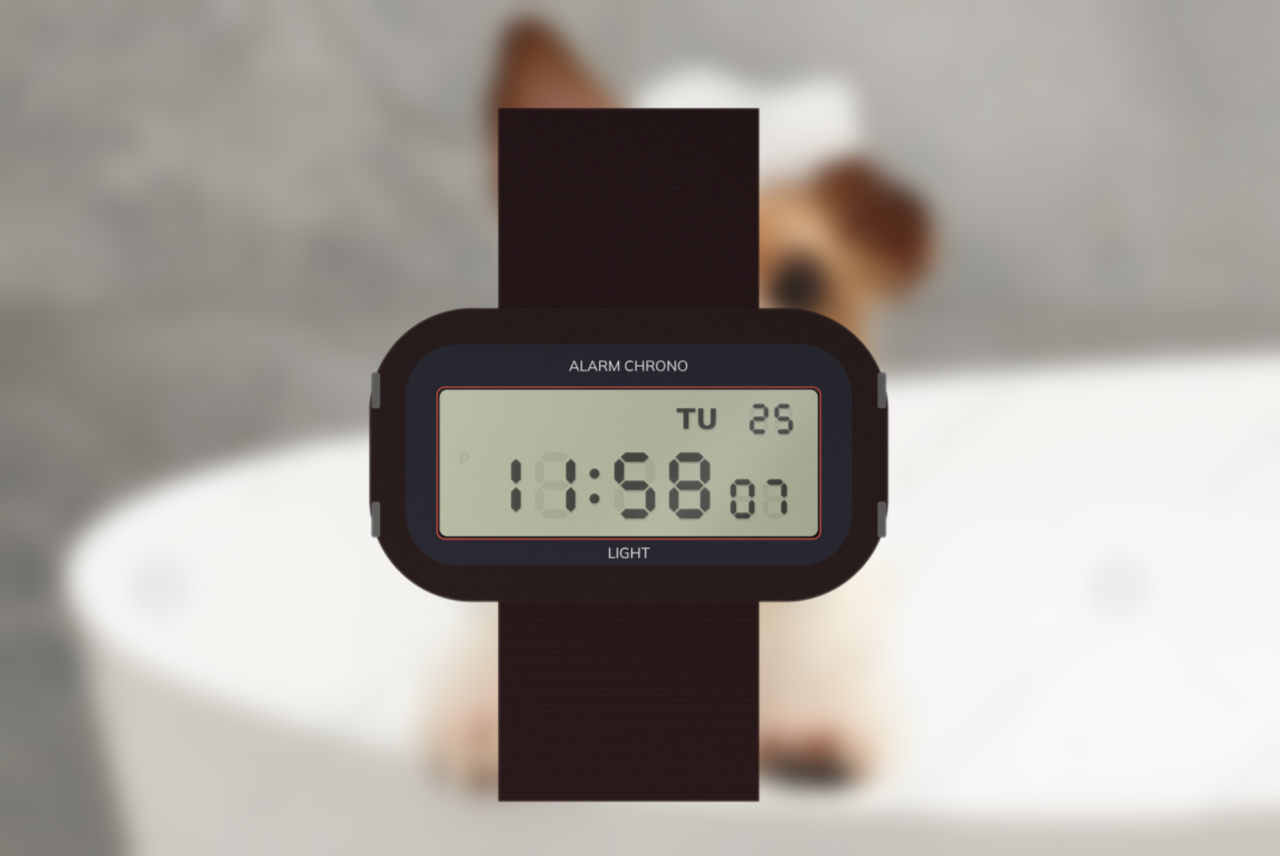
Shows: 11:58:07
